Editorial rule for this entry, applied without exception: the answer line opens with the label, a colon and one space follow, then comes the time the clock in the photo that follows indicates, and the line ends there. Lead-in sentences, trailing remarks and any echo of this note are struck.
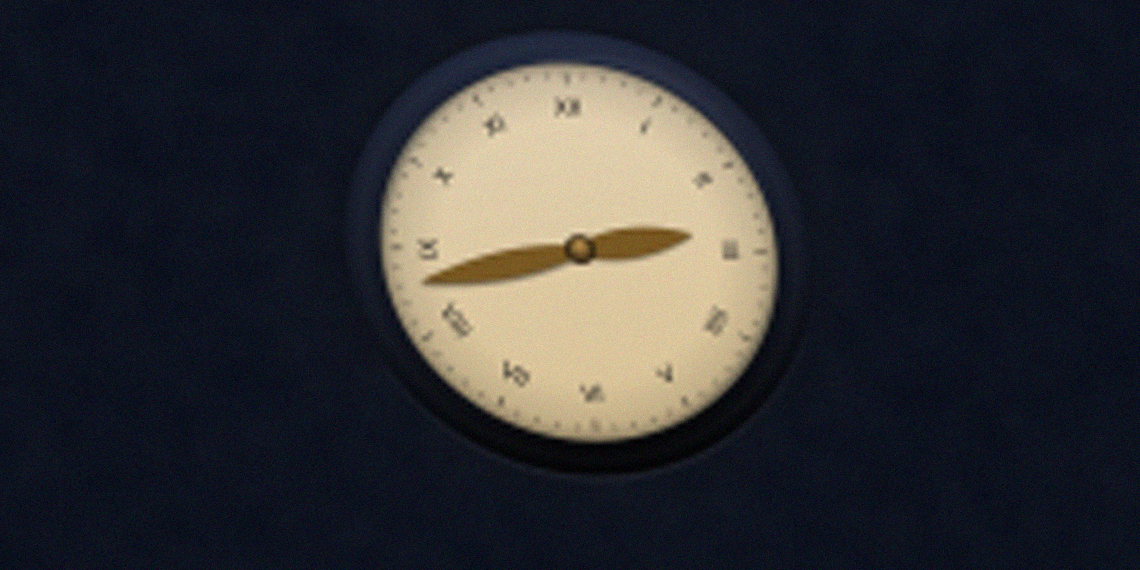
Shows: 2:43
